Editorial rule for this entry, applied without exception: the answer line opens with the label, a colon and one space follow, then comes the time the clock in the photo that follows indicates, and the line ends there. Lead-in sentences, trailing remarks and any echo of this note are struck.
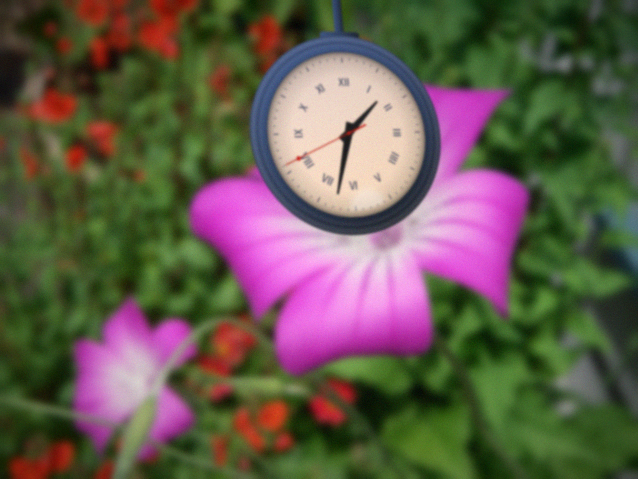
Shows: 1:32:41
